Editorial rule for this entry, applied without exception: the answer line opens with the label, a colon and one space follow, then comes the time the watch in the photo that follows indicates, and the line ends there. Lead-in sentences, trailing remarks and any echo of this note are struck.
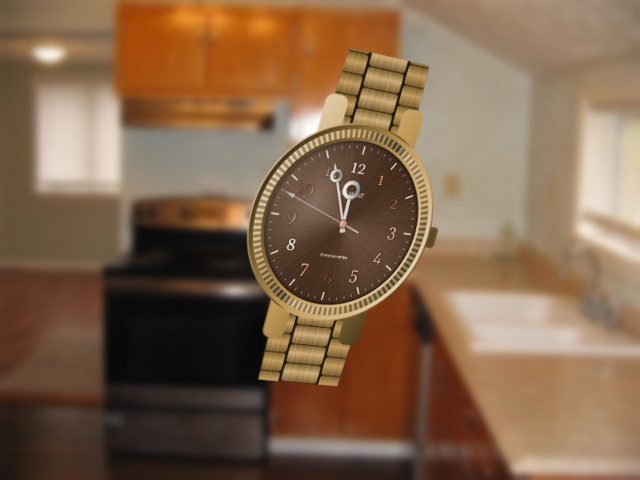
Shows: 11:55:48
